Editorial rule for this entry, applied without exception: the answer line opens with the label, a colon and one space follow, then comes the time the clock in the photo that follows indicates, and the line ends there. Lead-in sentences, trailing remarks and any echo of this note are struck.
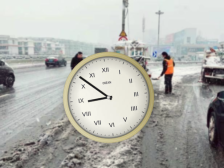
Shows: 8:52
